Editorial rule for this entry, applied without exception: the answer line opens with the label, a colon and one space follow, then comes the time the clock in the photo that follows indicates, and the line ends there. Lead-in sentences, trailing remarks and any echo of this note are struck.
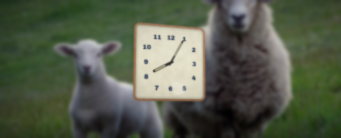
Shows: 8:05
